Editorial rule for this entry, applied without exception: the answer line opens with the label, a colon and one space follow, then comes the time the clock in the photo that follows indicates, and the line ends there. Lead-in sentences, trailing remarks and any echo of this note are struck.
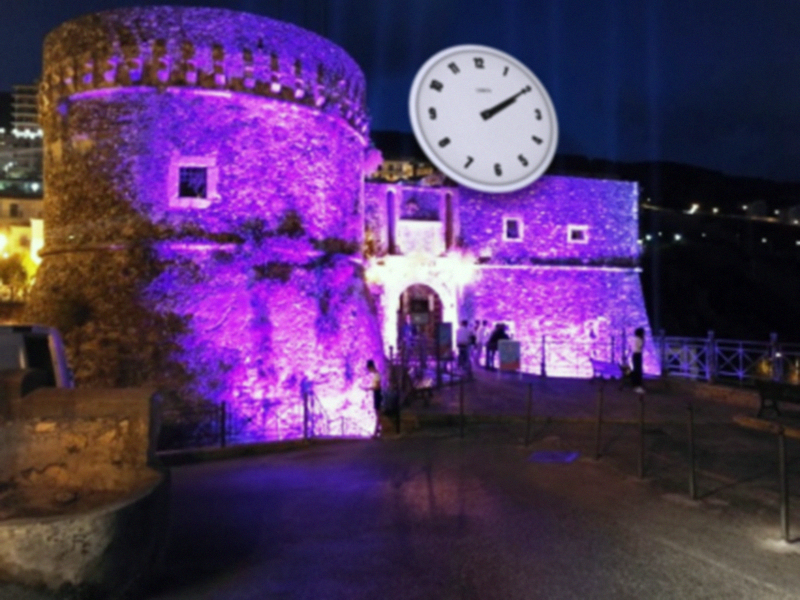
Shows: 2:10
